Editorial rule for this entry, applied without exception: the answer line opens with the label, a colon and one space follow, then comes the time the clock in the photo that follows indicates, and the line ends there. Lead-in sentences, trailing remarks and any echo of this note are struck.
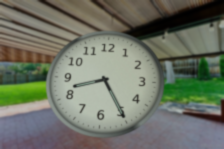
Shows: 8:25
